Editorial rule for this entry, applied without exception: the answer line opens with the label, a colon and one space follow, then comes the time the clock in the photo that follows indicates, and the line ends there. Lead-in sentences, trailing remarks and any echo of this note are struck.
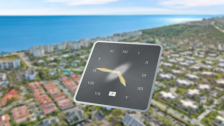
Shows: 4:46
